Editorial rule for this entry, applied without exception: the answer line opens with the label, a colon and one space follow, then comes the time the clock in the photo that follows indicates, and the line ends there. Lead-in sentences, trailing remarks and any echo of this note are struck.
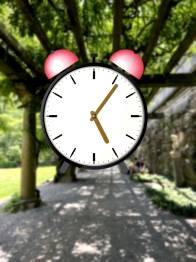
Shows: 5:06
